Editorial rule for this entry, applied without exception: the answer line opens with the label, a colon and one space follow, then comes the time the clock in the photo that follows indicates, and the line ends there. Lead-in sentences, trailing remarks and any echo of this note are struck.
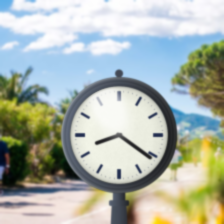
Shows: 8:21
